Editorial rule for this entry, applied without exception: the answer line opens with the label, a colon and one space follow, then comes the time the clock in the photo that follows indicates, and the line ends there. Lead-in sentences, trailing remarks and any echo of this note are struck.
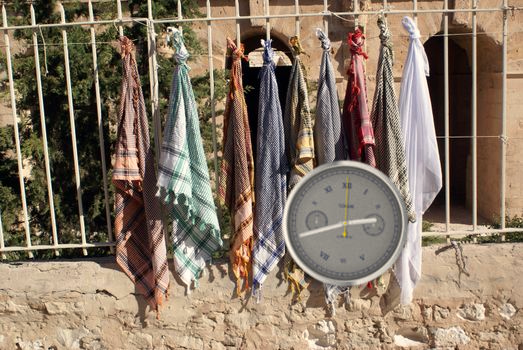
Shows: 2:42
